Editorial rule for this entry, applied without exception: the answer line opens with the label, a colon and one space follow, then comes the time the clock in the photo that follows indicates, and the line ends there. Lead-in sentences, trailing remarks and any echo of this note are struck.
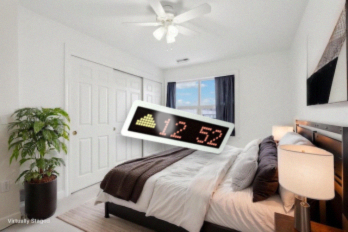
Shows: 12:52
